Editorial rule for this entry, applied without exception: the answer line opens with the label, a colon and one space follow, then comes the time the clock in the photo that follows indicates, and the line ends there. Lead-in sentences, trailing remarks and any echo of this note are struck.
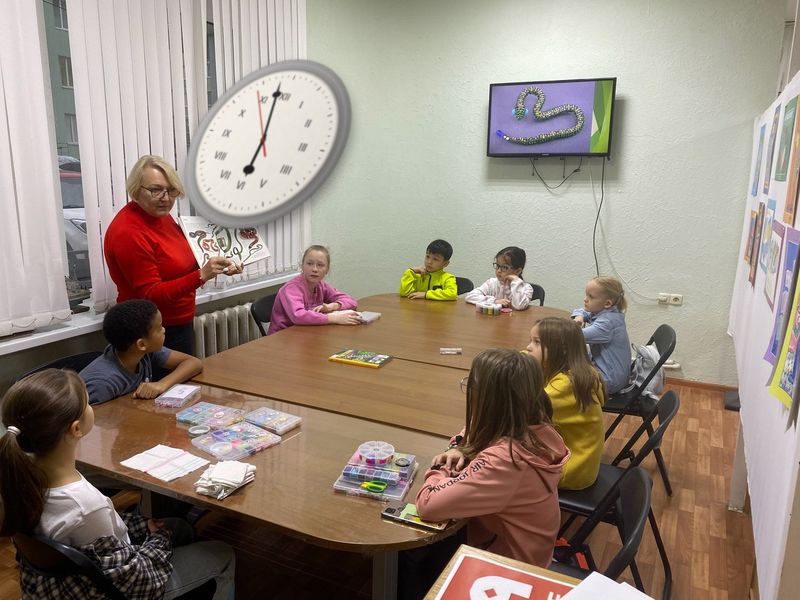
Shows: 5:57:54
